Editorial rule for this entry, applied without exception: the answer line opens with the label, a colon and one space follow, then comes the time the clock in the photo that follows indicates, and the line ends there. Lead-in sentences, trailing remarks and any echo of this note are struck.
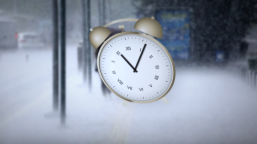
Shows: 11:06
